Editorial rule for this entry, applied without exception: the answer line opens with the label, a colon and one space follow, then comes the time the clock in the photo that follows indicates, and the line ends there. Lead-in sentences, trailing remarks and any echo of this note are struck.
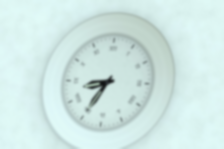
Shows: 8:35
